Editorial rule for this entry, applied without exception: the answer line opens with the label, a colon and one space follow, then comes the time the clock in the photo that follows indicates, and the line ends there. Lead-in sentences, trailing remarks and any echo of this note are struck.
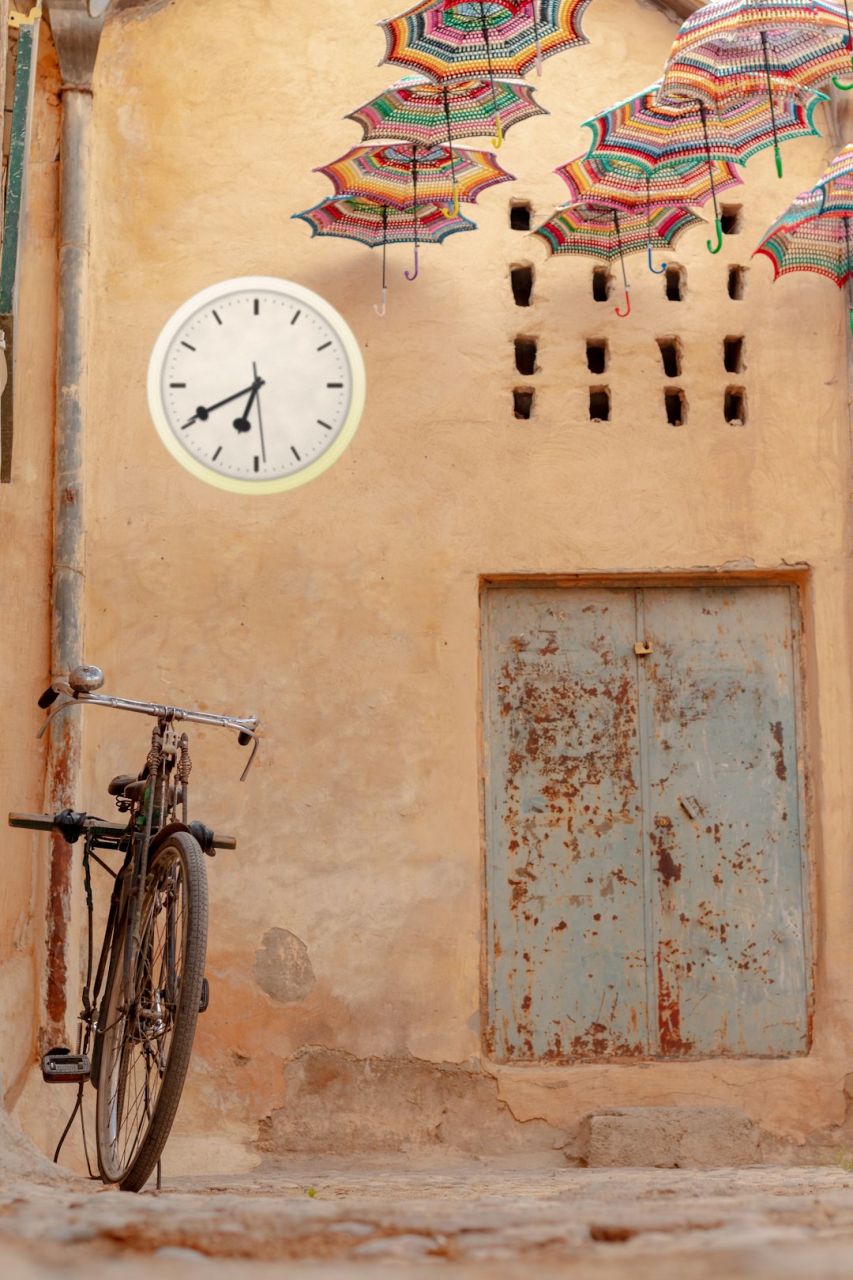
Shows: 6:40:29
